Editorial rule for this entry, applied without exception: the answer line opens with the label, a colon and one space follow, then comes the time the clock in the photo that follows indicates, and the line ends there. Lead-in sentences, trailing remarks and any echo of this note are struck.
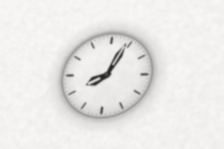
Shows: 8:04
